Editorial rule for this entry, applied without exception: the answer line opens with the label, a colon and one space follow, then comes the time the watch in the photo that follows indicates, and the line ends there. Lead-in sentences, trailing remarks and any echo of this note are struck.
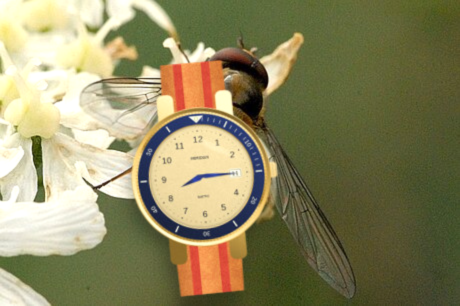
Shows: 8:15
